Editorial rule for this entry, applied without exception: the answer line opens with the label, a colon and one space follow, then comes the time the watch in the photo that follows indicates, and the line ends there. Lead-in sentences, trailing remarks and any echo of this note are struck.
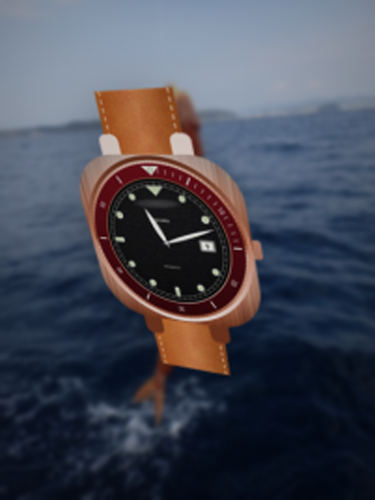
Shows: 11:12
